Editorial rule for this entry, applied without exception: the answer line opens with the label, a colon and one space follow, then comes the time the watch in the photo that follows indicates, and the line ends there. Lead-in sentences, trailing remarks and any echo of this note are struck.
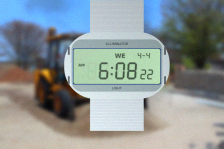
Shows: 6:08:22
